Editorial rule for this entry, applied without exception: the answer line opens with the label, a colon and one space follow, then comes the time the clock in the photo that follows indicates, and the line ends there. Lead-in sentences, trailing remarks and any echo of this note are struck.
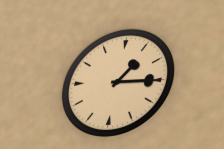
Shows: 1:15
